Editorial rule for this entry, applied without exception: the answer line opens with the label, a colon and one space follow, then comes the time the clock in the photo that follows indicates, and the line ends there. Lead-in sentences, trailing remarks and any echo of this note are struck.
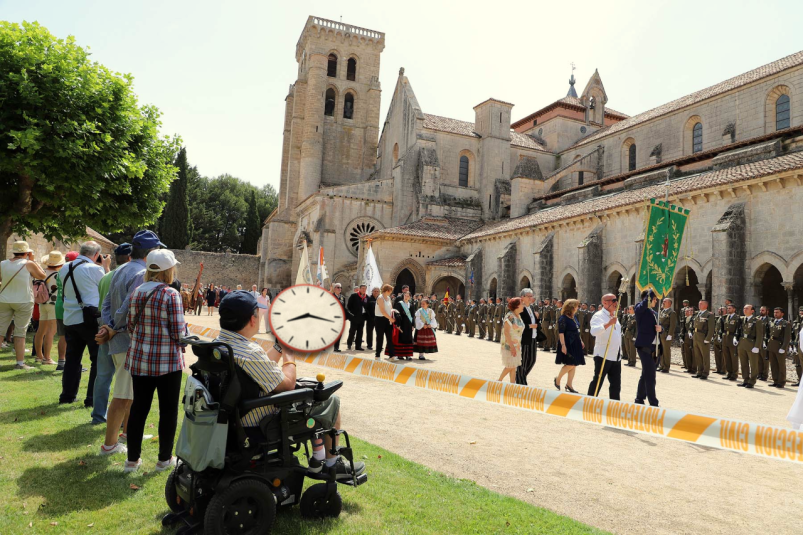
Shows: 8:17
